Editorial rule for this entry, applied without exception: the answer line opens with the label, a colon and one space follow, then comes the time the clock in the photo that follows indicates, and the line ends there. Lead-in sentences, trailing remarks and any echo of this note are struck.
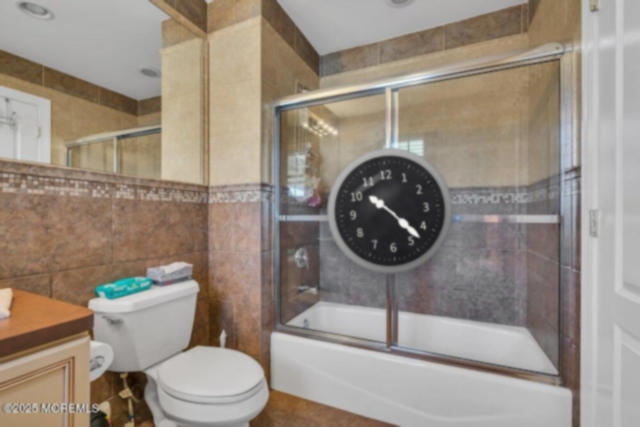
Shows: 10:23
